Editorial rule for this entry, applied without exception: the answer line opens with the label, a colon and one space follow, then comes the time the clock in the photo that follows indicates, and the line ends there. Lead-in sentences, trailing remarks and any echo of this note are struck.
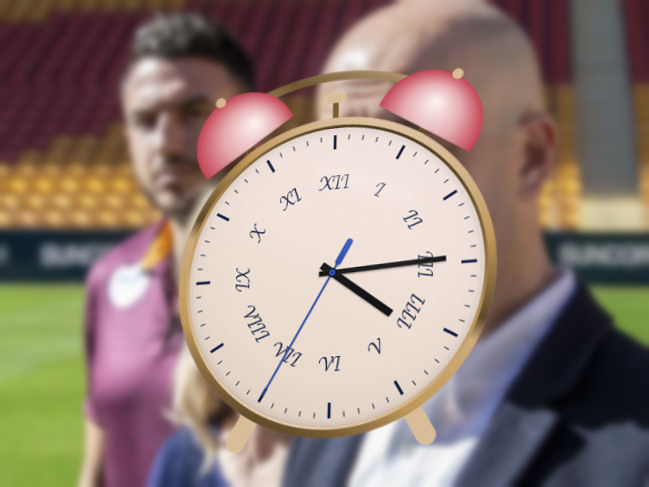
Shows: 4:14:35
